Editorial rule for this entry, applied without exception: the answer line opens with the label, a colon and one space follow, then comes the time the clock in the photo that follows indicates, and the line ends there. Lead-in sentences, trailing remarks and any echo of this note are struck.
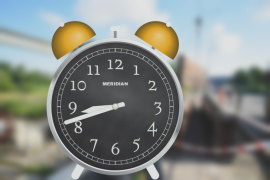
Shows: 8:42
